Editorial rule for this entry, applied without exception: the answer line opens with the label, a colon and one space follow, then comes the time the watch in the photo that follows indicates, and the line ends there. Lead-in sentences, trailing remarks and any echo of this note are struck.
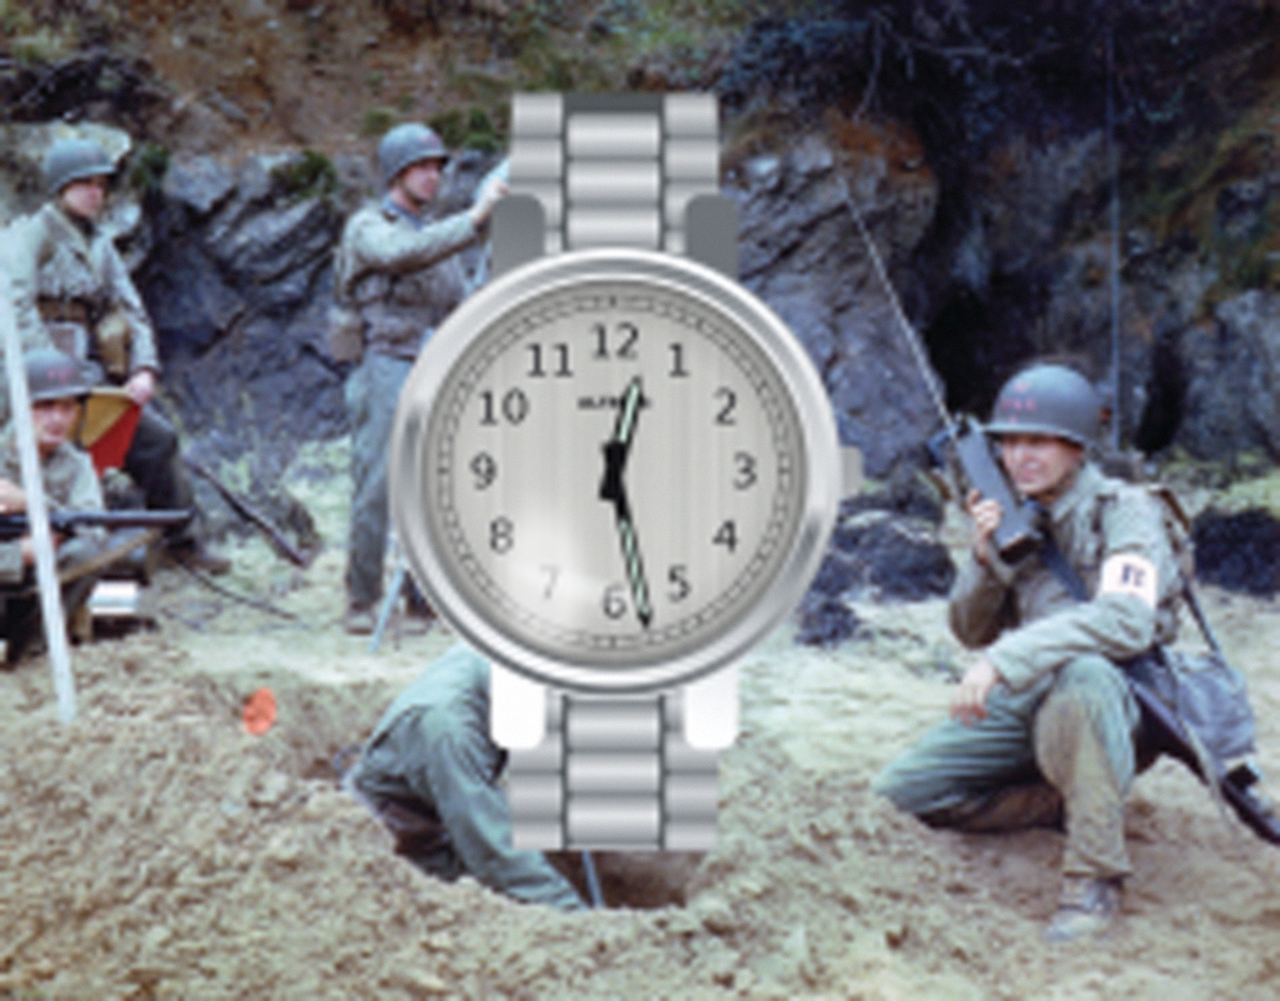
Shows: 12:28
